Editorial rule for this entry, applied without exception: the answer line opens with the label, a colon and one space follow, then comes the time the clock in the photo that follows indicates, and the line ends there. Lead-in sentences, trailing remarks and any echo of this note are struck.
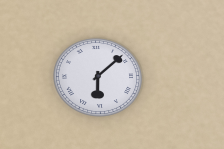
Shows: 6:08
